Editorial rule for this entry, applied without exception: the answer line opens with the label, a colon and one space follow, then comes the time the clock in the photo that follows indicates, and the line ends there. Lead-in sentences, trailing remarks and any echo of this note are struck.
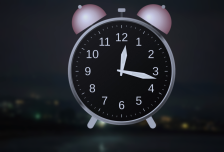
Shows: 12:17
